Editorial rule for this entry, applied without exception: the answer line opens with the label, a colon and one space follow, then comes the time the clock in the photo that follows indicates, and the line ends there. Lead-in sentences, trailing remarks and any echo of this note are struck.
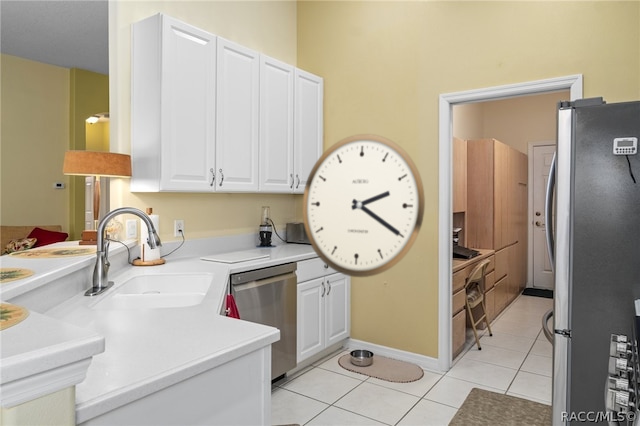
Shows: 2:20
